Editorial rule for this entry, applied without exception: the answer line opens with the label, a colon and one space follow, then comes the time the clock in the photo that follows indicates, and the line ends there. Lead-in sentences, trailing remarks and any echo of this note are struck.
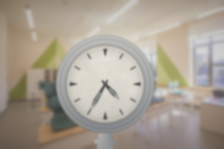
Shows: 4:35
